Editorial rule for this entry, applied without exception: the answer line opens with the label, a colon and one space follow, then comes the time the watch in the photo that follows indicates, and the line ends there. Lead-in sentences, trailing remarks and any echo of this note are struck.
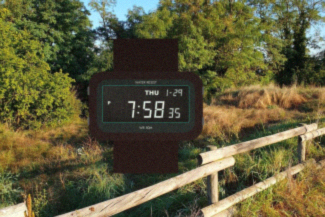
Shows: 7:58:35
